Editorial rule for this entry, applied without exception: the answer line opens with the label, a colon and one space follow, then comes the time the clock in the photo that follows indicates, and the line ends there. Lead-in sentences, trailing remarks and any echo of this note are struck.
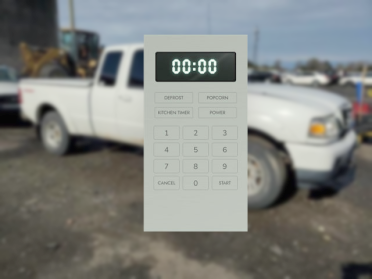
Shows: 0:00
